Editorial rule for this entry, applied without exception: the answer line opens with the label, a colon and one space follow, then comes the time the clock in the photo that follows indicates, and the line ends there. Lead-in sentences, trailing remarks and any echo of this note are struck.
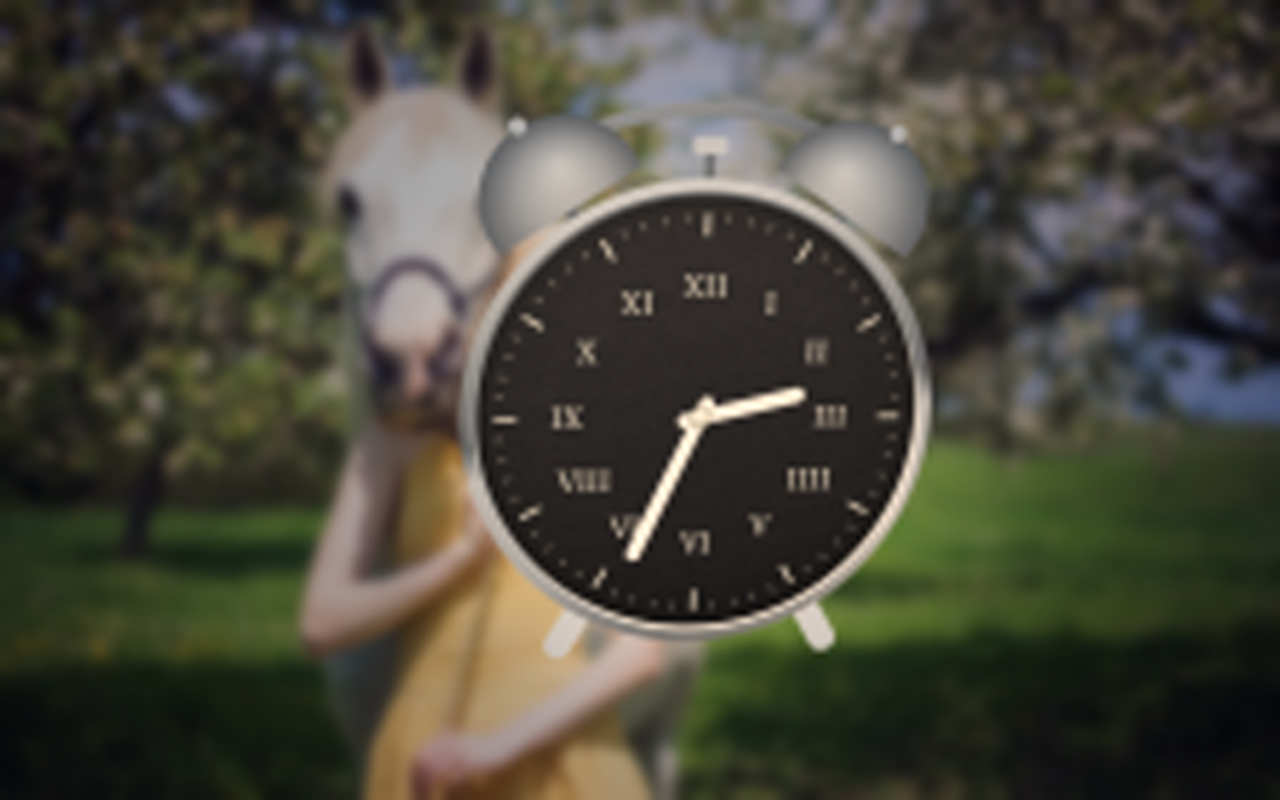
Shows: 2:34
